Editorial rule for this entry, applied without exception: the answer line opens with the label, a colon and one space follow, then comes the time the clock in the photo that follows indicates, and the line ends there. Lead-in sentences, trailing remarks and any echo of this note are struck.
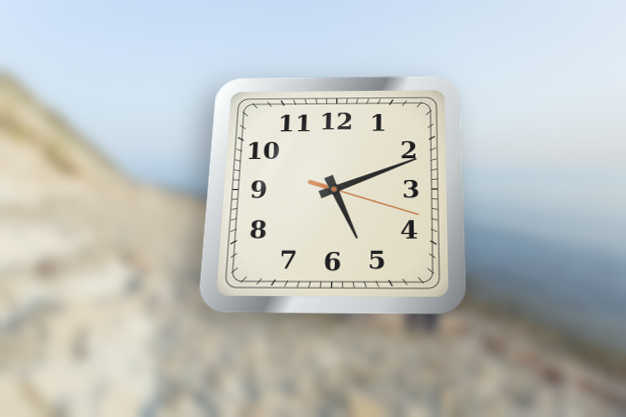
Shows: 5:11:18
